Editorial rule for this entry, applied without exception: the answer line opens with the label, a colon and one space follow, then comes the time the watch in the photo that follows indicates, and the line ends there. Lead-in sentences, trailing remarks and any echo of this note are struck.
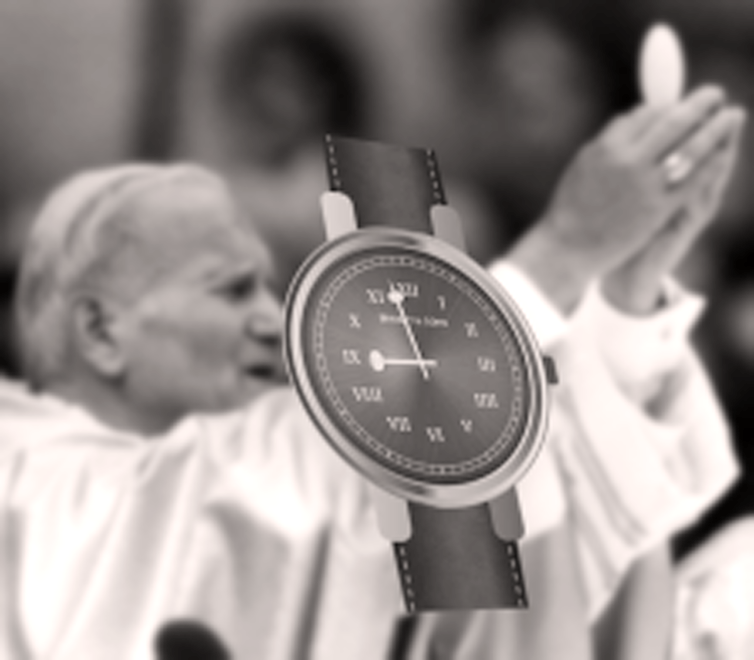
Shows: 8:58
